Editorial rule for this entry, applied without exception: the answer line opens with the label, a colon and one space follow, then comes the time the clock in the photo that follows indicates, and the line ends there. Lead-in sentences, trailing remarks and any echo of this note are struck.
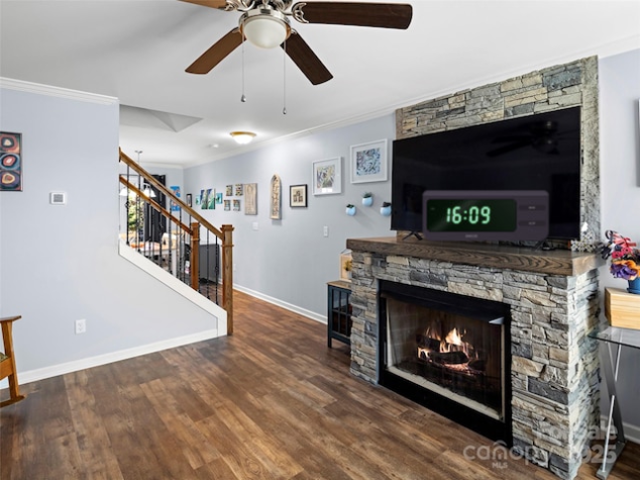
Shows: 16:09
